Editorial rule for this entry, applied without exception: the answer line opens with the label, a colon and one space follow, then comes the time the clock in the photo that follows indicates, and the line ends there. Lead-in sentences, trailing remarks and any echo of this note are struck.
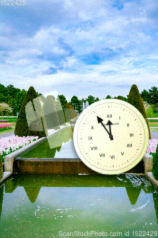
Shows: 11:55
